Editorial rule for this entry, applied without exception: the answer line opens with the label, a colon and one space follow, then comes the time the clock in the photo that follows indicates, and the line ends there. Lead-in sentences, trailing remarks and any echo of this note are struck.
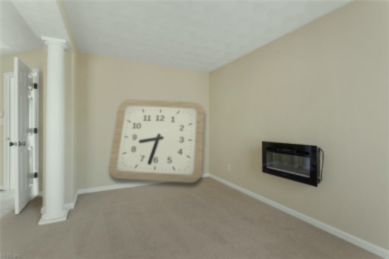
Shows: 8:32
